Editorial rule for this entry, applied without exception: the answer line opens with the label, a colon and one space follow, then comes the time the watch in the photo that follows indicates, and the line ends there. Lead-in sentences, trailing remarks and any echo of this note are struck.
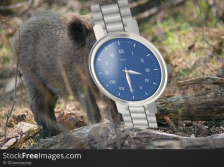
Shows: 3:30
